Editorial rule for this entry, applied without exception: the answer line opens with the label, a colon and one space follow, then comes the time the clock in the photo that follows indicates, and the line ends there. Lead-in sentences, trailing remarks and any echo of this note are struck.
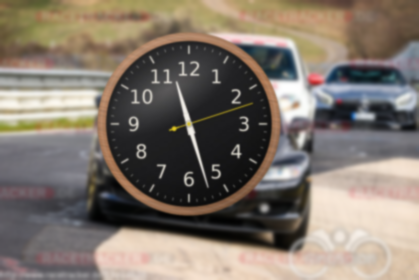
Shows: 11:27:12
